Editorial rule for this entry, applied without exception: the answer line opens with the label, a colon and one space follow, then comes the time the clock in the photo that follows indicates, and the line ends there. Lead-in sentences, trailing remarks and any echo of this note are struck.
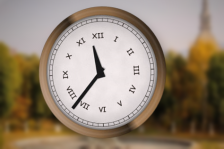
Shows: 11:37
